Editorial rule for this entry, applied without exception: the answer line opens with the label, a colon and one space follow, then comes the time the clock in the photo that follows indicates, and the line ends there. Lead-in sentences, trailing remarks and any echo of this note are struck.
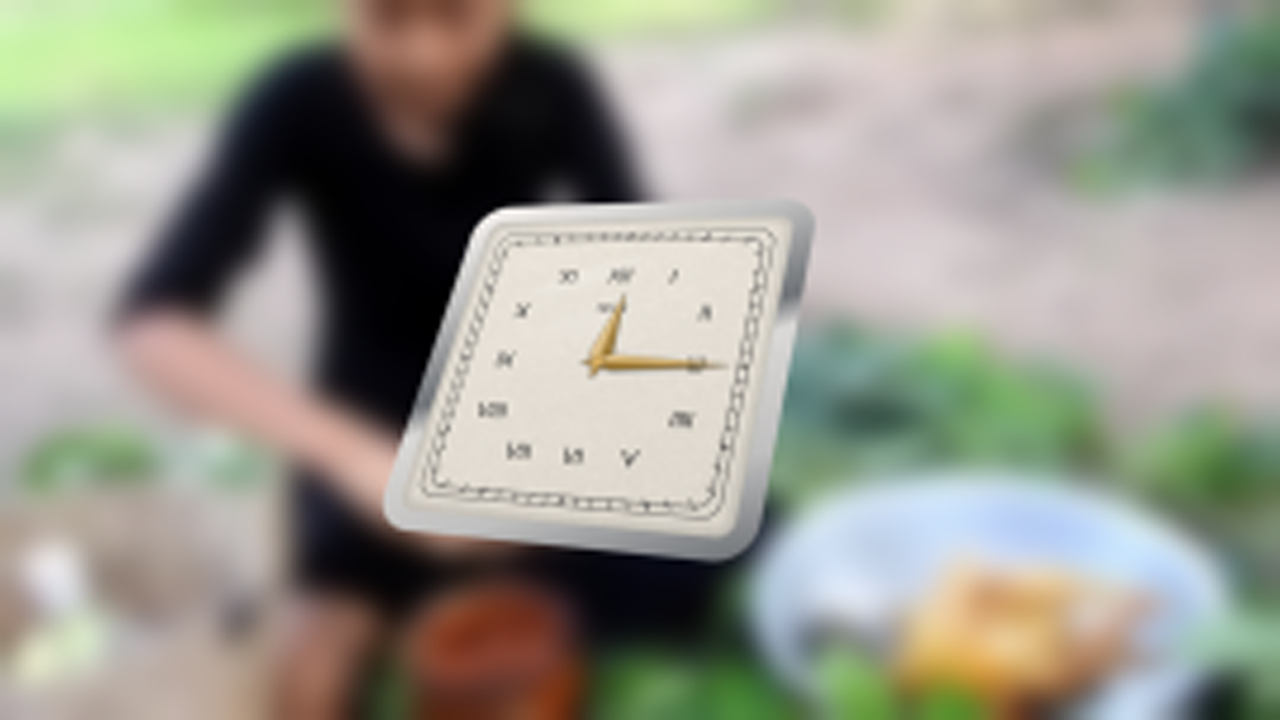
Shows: 12:15
